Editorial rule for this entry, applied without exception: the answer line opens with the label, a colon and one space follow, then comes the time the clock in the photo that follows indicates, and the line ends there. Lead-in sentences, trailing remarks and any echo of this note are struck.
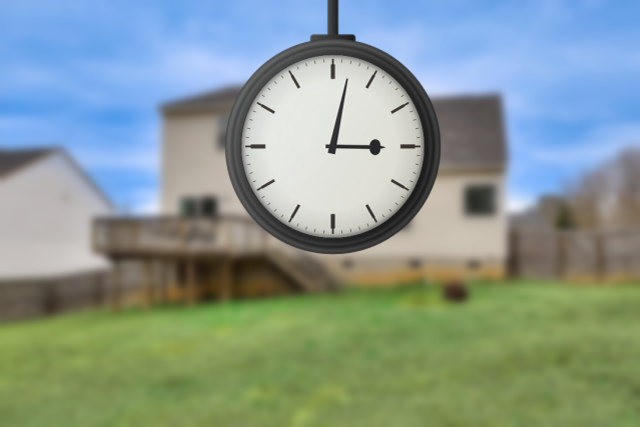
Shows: 3:02
